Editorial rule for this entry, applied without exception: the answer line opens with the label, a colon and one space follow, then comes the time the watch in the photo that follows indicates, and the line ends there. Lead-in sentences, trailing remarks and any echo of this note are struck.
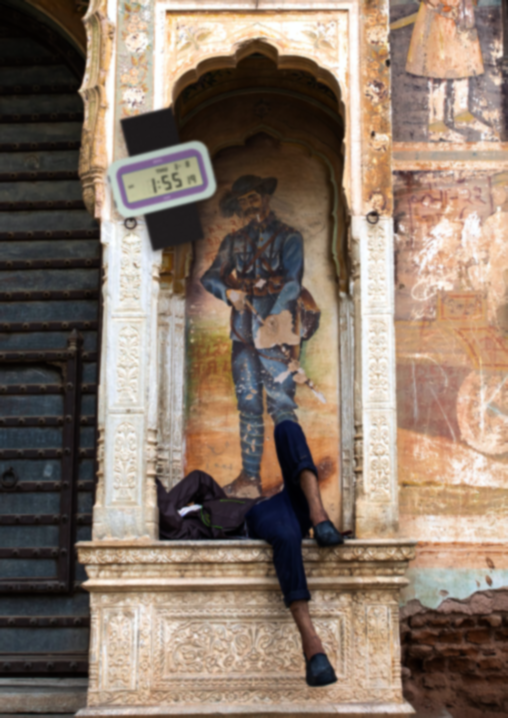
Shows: 1:55
